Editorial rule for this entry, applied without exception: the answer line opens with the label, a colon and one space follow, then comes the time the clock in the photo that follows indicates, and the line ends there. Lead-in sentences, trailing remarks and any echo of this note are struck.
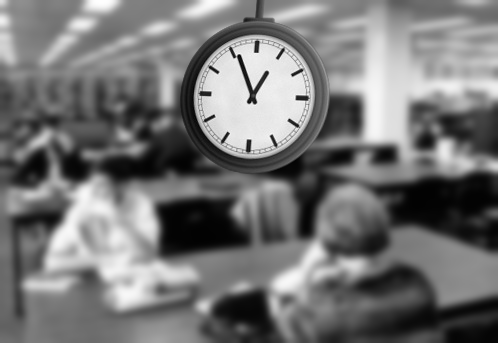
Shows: 12:56
